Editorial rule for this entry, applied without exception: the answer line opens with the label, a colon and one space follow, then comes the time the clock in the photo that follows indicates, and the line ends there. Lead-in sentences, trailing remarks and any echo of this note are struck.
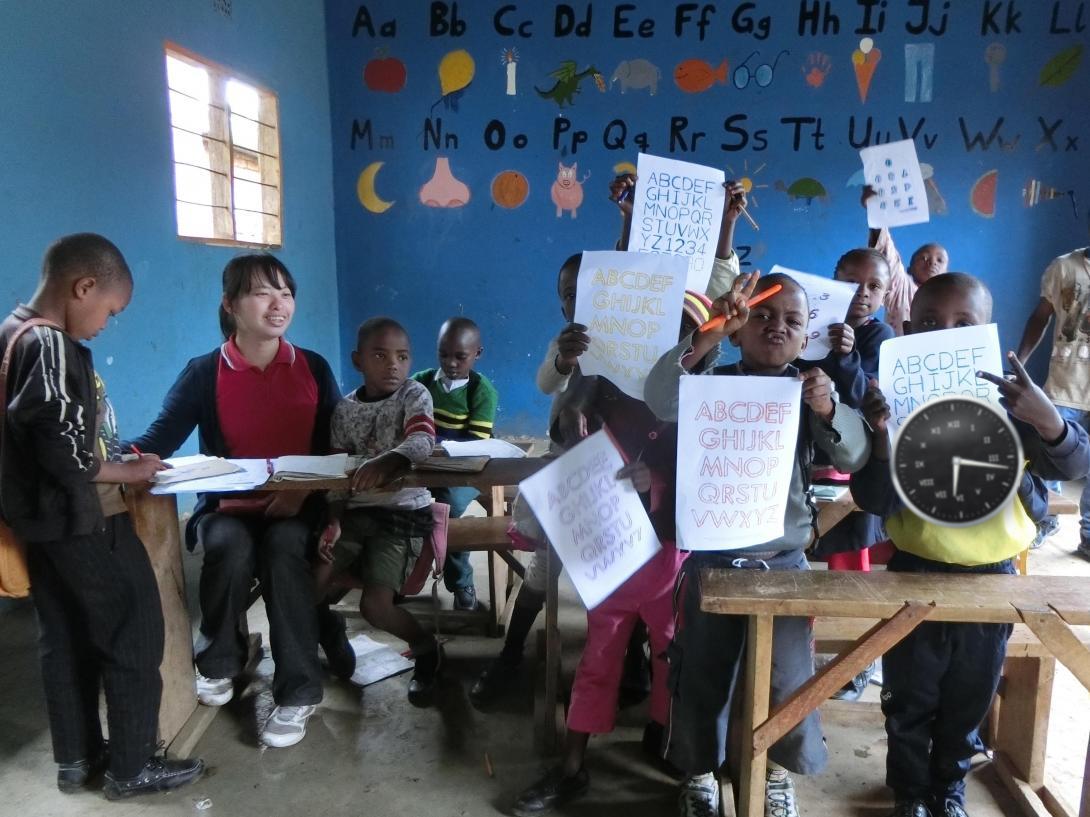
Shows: 6:17
